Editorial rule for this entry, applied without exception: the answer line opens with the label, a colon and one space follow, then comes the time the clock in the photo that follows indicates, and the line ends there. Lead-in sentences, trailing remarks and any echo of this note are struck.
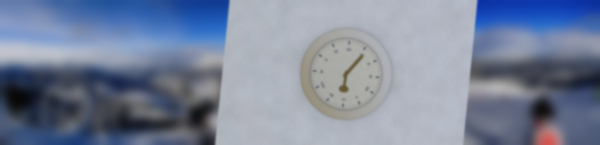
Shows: 6:06
